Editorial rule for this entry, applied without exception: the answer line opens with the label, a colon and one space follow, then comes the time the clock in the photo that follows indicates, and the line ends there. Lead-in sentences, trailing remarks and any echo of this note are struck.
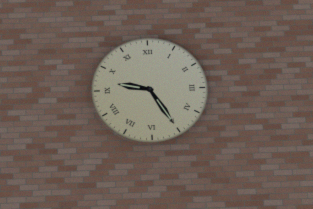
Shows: 9:25
